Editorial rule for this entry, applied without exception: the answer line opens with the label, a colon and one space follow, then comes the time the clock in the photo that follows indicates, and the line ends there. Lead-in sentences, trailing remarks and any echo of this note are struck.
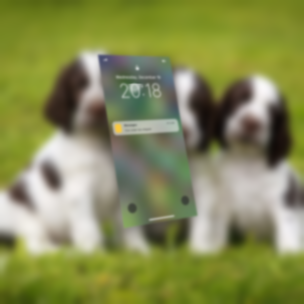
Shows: 20:18
